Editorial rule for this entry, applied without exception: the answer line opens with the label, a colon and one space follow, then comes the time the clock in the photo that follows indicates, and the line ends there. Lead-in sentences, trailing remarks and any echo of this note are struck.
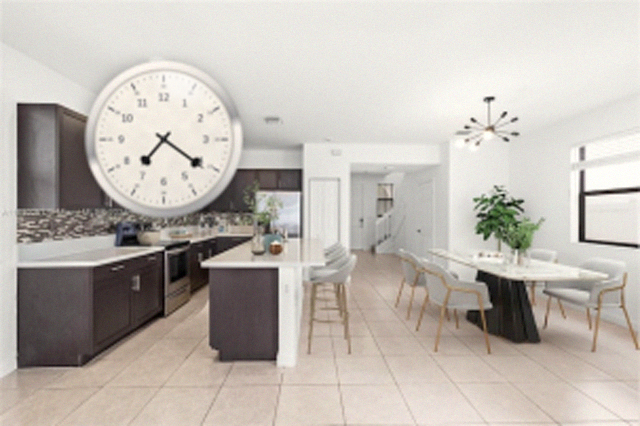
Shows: 7:21
